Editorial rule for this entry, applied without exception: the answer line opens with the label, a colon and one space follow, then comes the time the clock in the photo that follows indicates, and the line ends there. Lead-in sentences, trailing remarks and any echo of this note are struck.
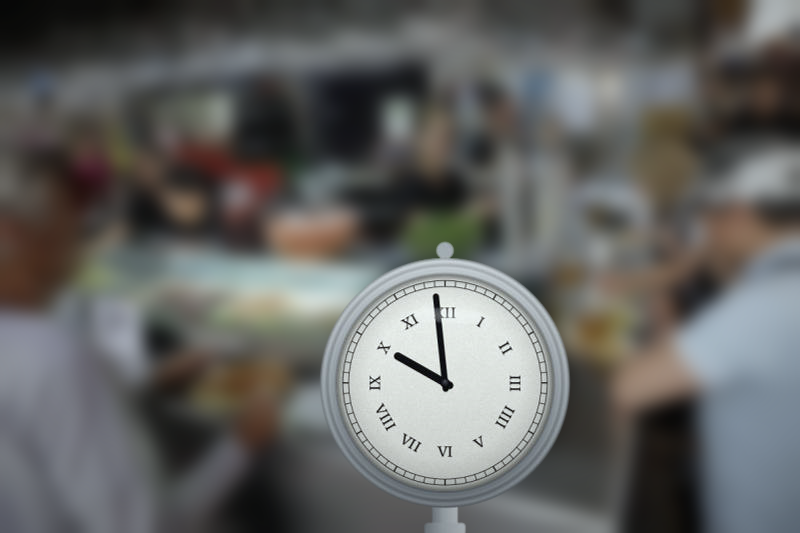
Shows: 9:59
